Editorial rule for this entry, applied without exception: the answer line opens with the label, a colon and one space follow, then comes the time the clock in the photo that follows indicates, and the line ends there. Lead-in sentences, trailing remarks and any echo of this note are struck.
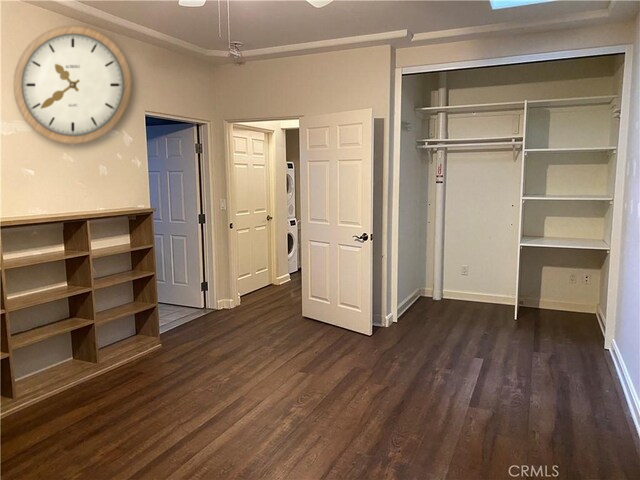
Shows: 10:39
